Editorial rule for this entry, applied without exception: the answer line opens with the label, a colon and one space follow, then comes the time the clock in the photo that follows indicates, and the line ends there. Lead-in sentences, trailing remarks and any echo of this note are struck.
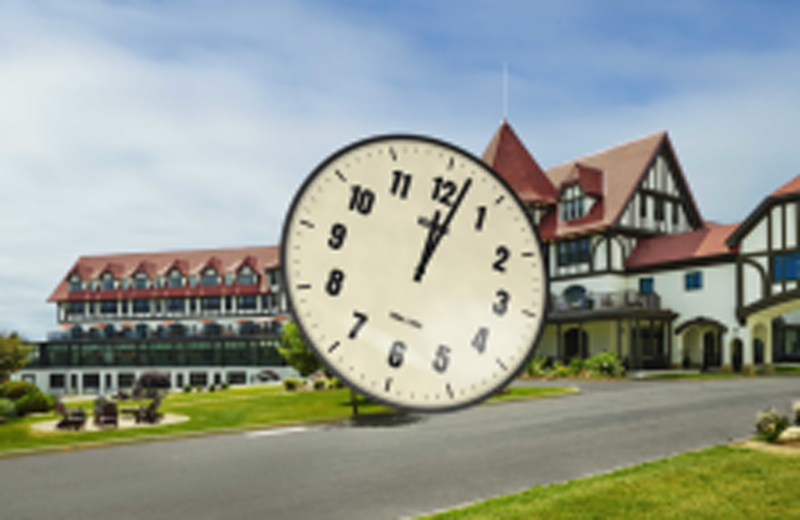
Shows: 12:02
